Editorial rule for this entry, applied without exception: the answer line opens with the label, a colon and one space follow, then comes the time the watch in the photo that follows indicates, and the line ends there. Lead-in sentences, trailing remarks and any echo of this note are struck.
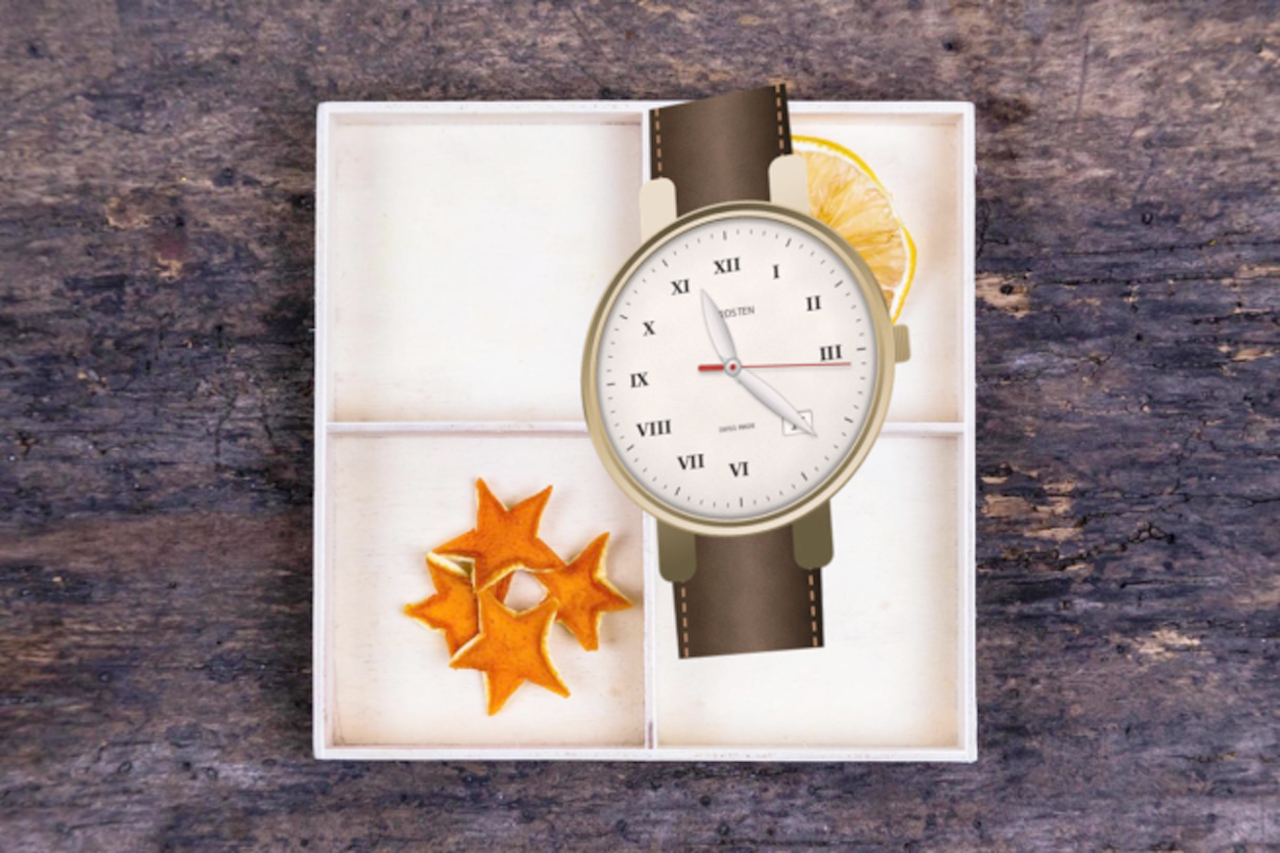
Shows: 11:22:16
